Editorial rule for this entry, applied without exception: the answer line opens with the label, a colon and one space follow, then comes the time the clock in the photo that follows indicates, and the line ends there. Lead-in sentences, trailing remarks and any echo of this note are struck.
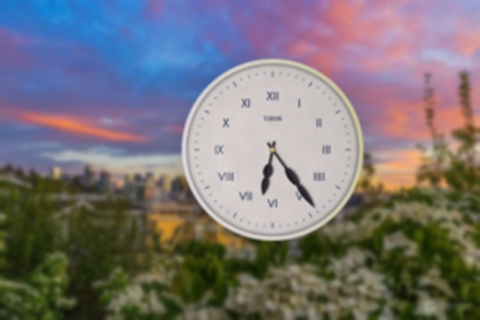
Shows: 6:24
